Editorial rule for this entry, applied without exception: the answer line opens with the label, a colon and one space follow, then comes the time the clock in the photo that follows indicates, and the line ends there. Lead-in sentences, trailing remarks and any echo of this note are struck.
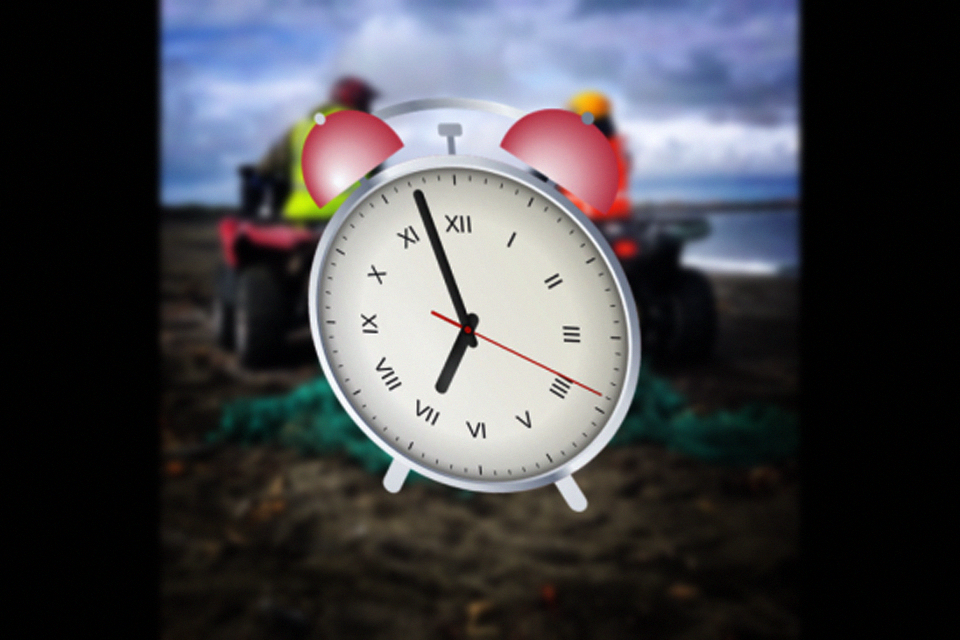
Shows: 6:57:19
